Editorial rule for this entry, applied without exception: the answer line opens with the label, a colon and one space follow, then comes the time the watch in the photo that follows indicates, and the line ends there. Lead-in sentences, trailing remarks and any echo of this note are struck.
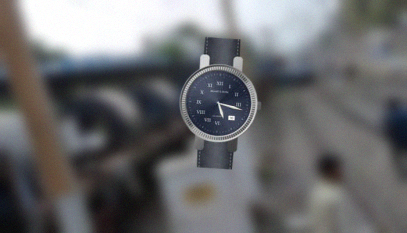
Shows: 5:17
